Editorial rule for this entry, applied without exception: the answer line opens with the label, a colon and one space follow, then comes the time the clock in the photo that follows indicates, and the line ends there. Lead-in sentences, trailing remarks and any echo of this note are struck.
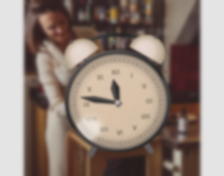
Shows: 11:47
